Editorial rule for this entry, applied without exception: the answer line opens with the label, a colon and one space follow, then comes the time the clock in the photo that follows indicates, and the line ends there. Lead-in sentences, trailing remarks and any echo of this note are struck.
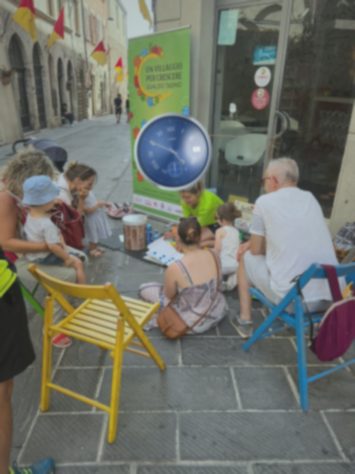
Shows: 4:50
